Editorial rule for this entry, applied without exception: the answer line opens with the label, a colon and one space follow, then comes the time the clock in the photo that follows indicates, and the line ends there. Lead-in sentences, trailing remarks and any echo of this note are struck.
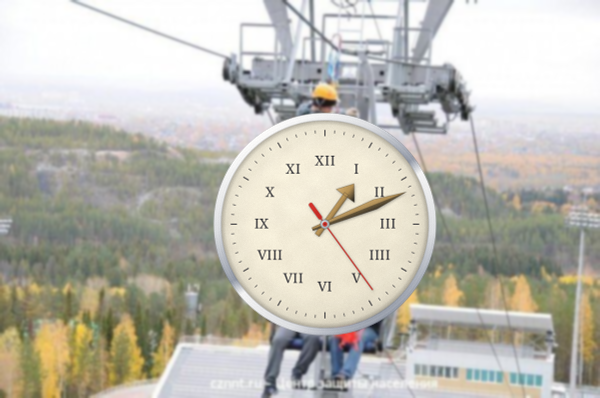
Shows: 1:11:24
